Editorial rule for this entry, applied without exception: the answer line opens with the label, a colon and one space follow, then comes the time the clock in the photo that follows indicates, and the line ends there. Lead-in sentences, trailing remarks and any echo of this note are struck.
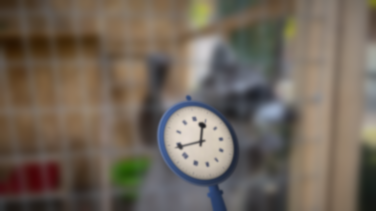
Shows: 12:44
